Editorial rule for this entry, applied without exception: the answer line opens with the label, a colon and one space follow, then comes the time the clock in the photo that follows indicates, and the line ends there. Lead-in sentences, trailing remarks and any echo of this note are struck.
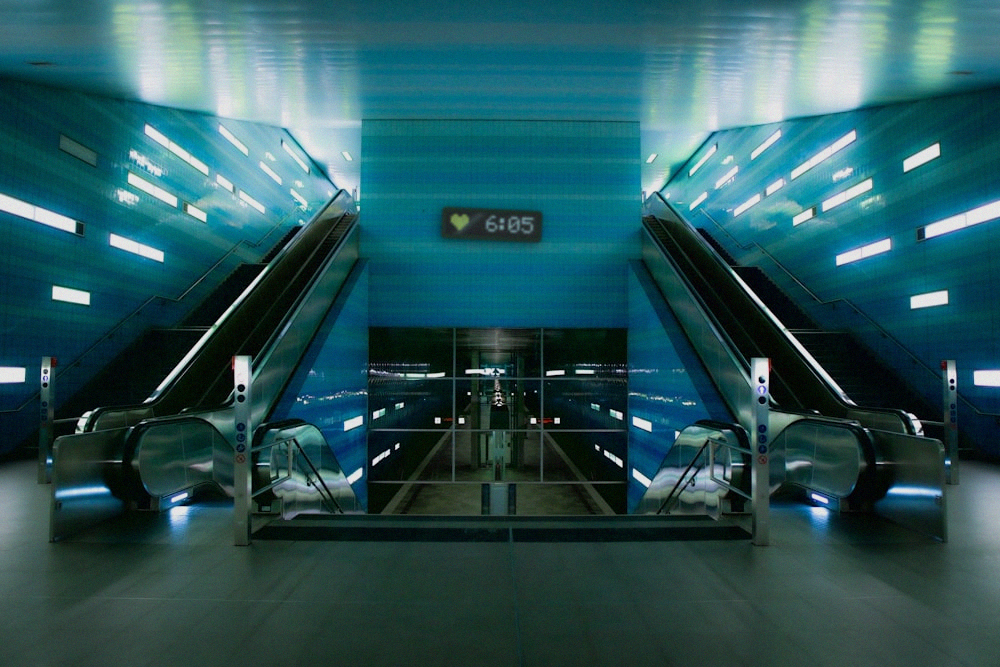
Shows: 6:05
